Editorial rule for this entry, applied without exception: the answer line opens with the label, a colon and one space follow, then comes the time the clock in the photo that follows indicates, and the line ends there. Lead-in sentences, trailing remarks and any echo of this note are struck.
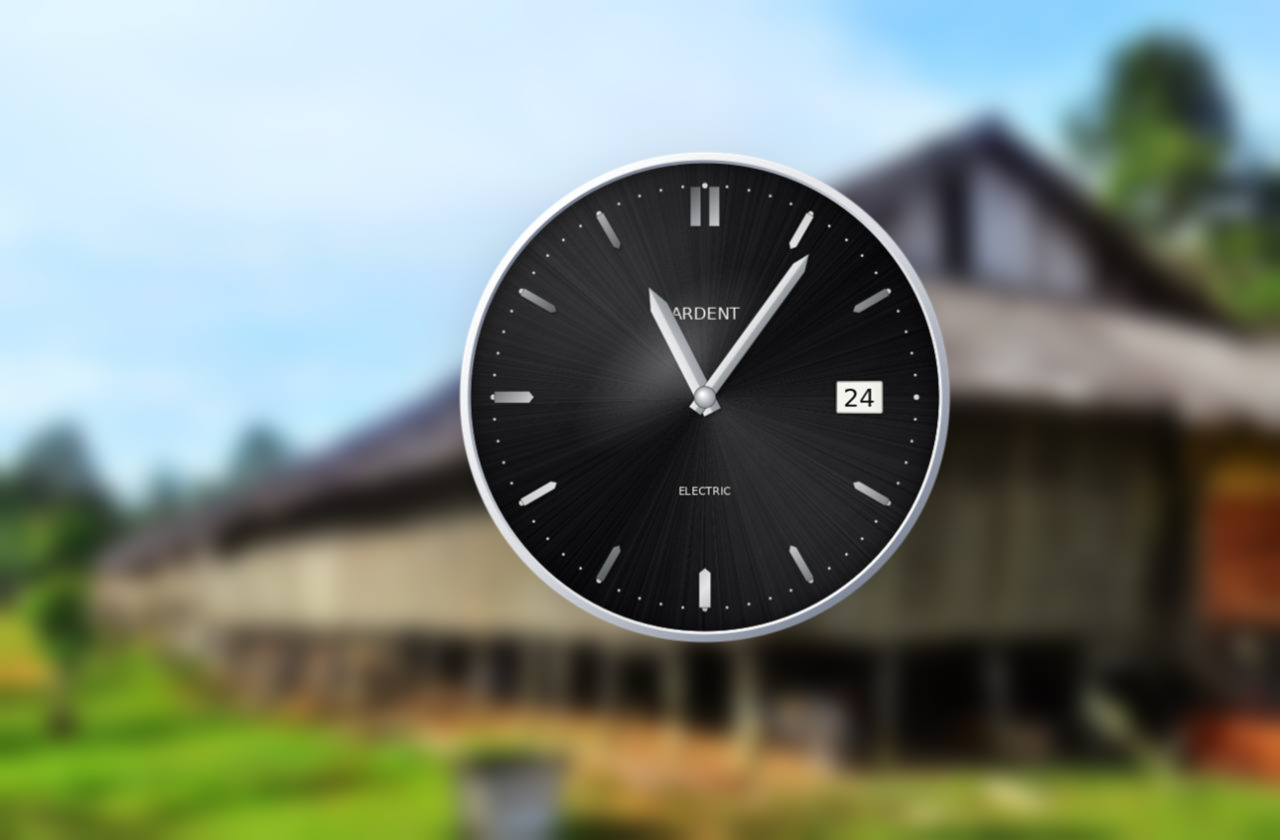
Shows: 11:06
